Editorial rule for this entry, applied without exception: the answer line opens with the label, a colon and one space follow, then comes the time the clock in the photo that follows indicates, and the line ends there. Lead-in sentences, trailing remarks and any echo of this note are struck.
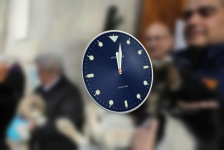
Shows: 12:02
